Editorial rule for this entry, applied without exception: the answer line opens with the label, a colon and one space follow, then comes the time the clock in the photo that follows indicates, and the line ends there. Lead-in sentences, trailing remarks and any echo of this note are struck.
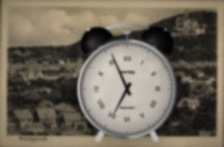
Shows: 6:56
